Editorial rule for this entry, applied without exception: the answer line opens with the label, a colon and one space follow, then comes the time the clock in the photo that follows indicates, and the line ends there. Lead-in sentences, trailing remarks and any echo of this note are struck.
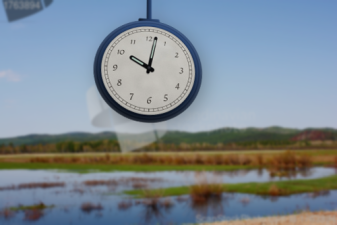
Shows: 10:02
